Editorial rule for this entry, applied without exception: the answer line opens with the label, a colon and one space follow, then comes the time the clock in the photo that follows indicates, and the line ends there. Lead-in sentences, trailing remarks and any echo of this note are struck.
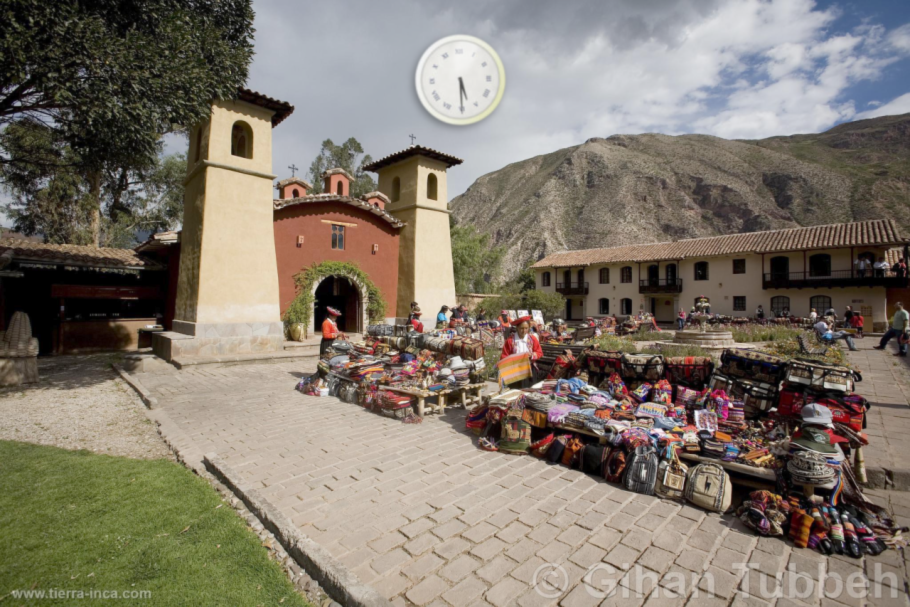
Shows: 5:30
